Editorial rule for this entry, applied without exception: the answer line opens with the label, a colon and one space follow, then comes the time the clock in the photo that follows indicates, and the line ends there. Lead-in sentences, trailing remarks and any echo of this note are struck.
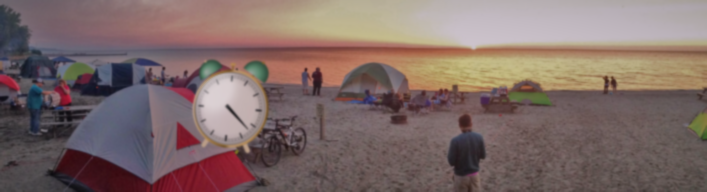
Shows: 4:22
